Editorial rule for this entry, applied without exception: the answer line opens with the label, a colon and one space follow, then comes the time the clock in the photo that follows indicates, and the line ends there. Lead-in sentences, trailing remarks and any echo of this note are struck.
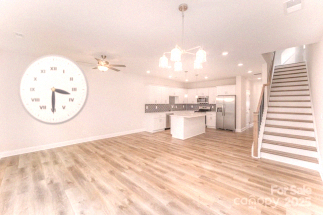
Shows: 3:30
